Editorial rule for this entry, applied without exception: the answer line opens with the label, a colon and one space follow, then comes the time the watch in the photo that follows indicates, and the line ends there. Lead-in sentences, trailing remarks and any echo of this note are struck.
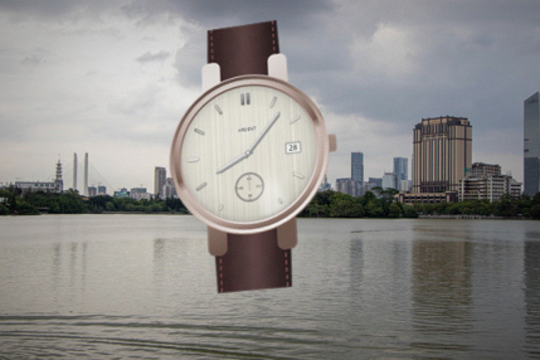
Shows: 8:07
